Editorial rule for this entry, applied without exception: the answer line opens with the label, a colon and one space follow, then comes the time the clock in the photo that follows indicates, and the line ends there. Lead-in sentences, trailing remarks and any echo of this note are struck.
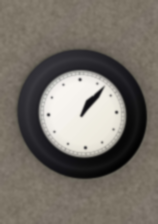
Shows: 1:07
